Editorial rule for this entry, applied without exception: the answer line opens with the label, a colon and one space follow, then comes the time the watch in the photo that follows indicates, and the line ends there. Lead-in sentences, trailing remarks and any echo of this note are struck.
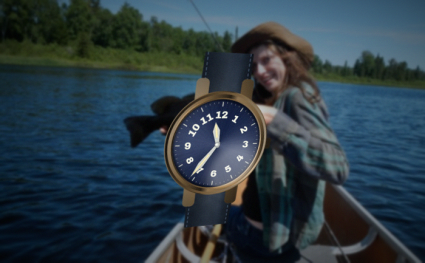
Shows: 11:36
